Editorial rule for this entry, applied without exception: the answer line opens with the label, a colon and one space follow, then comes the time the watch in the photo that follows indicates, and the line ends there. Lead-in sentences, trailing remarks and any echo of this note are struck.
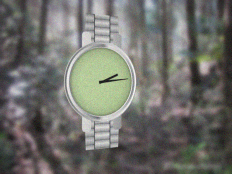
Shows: 2:14
